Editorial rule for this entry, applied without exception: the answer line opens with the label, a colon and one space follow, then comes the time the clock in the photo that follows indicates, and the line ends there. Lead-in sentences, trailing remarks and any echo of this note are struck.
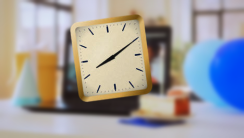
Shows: 8:10
